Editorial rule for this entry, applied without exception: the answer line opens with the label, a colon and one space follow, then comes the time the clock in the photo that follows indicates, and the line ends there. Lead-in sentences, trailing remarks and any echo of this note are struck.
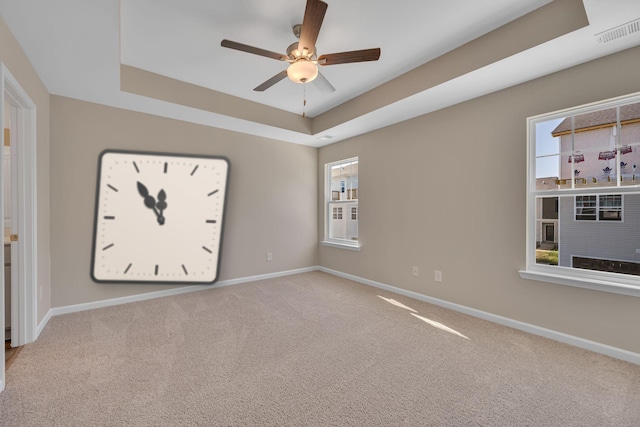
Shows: 11:54
